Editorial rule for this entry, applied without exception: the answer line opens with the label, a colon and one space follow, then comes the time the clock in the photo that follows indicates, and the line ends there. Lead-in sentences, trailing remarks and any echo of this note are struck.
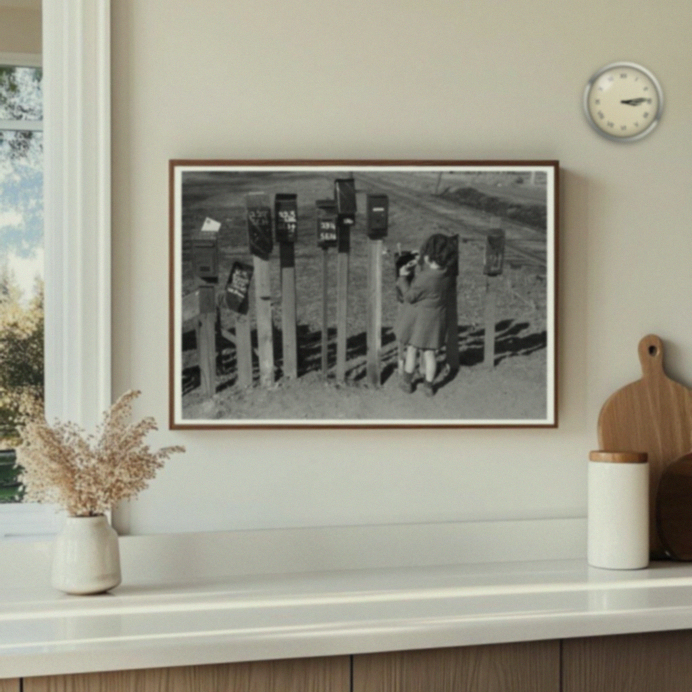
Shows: 3:14
